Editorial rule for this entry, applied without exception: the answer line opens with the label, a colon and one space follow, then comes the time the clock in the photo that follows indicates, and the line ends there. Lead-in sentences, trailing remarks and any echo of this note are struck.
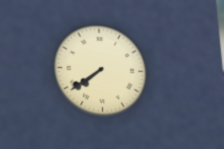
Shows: 7:39
